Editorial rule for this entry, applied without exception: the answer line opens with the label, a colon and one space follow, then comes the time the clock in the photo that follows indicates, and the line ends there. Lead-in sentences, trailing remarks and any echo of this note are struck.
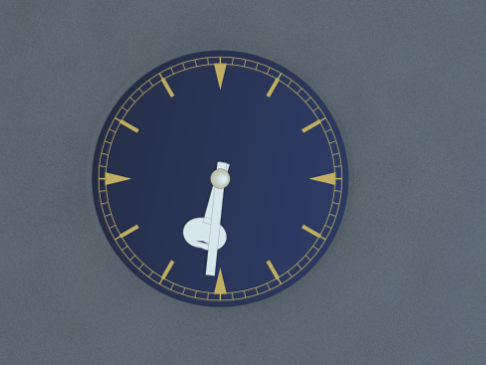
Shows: 6:31
